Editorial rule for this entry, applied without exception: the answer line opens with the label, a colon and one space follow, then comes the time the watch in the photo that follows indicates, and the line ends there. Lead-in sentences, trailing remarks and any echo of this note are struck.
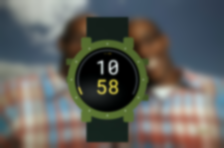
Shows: 10:58
